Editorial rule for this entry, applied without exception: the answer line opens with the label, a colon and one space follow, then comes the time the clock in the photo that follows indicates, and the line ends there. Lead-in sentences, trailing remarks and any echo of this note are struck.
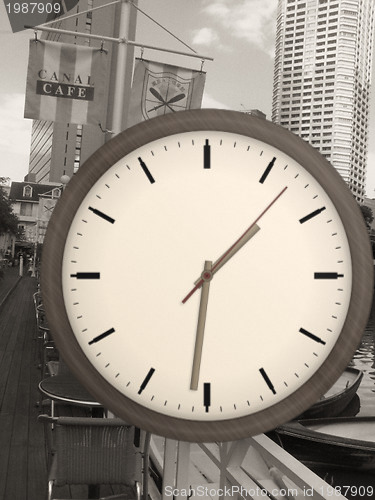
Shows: 1:31:07
